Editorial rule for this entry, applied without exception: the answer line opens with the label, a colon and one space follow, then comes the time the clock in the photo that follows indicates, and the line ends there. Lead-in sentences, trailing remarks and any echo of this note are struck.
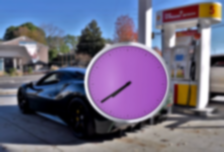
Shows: 7:39
